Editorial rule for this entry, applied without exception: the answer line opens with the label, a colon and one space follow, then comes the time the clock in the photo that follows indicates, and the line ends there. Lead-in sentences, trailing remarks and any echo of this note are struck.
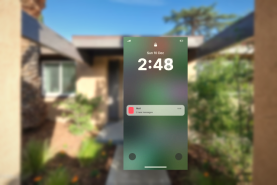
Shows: 2:48
